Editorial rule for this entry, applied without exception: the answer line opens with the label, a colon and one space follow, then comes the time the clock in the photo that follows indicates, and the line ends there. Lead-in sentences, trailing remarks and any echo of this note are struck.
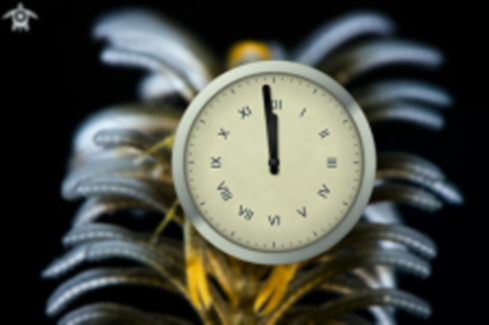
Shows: 11:59
